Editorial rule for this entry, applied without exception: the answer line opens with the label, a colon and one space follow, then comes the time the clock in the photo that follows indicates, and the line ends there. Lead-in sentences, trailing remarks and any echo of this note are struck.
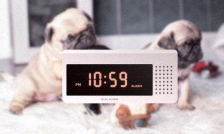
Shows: 10:59
